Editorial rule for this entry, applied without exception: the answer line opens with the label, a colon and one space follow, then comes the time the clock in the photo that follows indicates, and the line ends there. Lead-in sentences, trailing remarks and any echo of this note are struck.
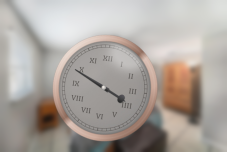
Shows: 3:49
